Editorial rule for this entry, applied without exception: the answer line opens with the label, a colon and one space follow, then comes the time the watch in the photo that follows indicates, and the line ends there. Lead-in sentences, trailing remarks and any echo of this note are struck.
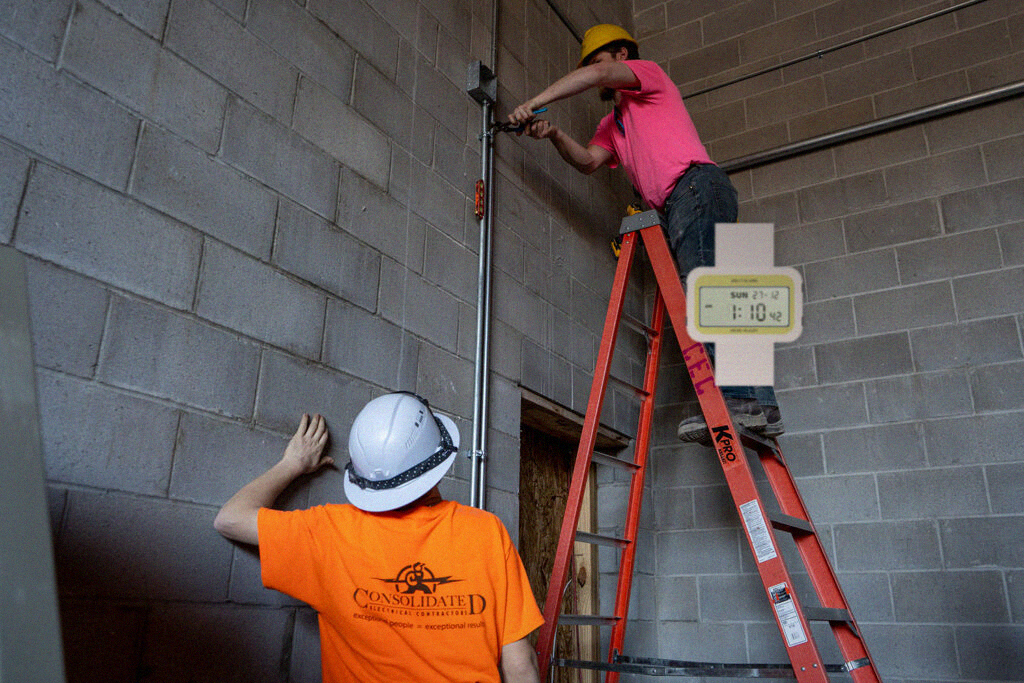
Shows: 1:10
